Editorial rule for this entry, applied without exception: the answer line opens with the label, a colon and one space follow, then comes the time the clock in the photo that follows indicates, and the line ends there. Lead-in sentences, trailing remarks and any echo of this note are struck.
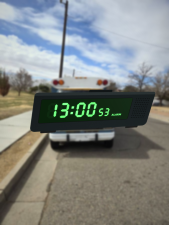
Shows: 13:00:53
